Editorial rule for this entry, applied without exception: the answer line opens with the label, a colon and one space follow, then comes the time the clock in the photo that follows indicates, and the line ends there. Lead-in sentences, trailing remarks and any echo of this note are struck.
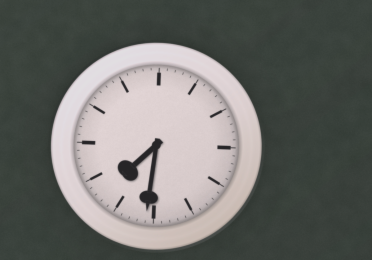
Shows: 7:31
